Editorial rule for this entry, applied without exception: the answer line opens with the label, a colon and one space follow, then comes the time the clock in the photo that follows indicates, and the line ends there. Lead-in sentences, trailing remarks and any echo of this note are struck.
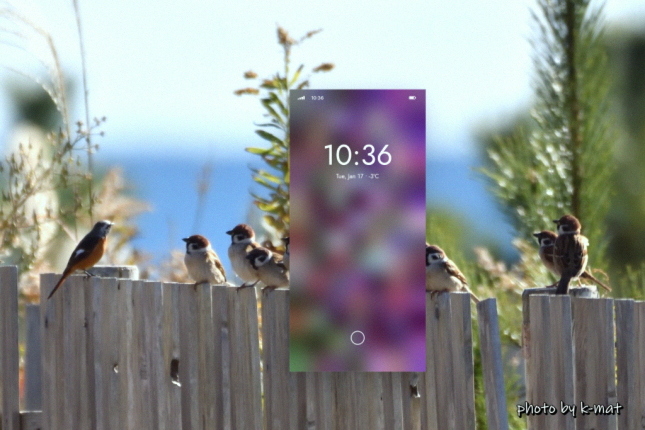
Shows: 10:36
